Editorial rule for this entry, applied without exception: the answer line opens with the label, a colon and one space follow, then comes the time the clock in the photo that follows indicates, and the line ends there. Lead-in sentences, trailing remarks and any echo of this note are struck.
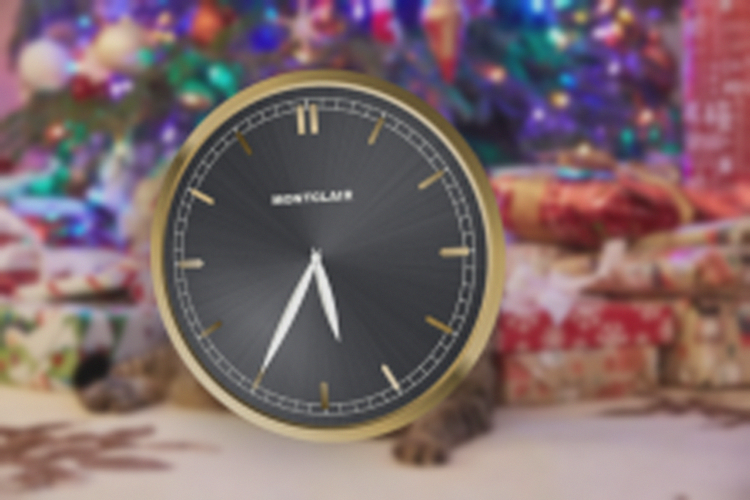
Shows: 5:35
